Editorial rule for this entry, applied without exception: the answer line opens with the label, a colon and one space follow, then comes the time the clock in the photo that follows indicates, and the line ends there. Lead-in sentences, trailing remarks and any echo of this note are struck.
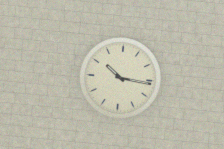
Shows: 10:16
